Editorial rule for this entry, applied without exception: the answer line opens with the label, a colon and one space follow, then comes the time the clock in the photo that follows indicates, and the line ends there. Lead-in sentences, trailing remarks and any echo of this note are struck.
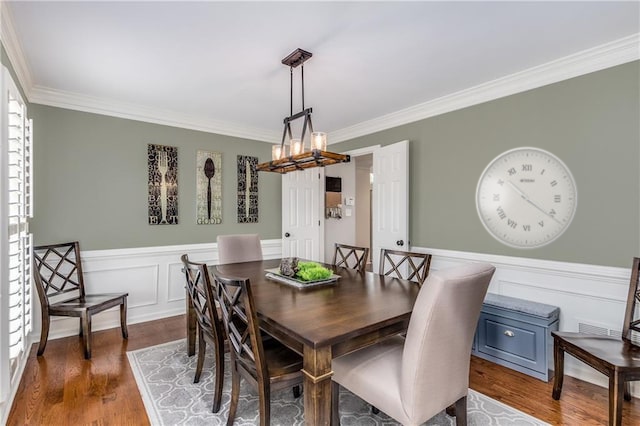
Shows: 10:21
